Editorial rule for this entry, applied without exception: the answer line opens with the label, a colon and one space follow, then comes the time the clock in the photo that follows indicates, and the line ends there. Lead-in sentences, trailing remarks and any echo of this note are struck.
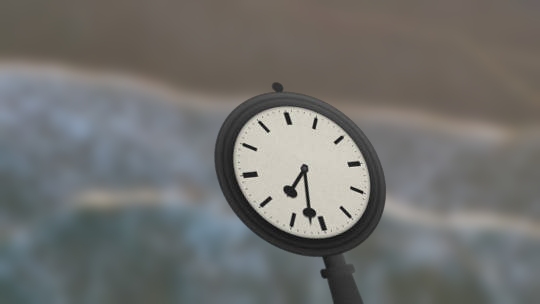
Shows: 7:32
